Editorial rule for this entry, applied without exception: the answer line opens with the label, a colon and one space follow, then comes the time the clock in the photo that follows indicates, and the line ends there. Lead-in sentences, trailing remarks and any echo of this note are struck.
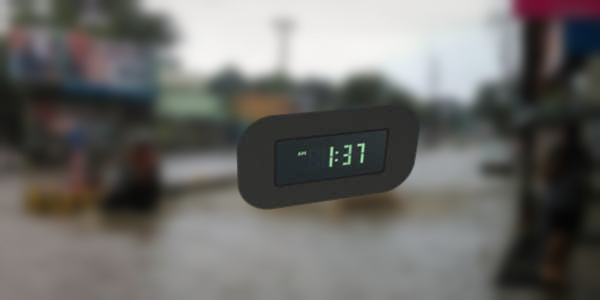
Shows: 1:37
